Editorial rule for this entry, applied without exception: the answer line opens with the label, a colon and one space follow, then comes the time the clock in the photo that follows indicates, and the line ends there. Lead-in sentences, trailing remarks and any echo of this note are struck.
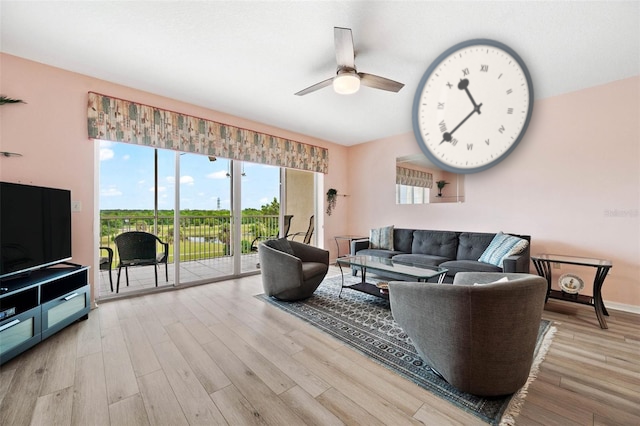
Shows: 10:37
